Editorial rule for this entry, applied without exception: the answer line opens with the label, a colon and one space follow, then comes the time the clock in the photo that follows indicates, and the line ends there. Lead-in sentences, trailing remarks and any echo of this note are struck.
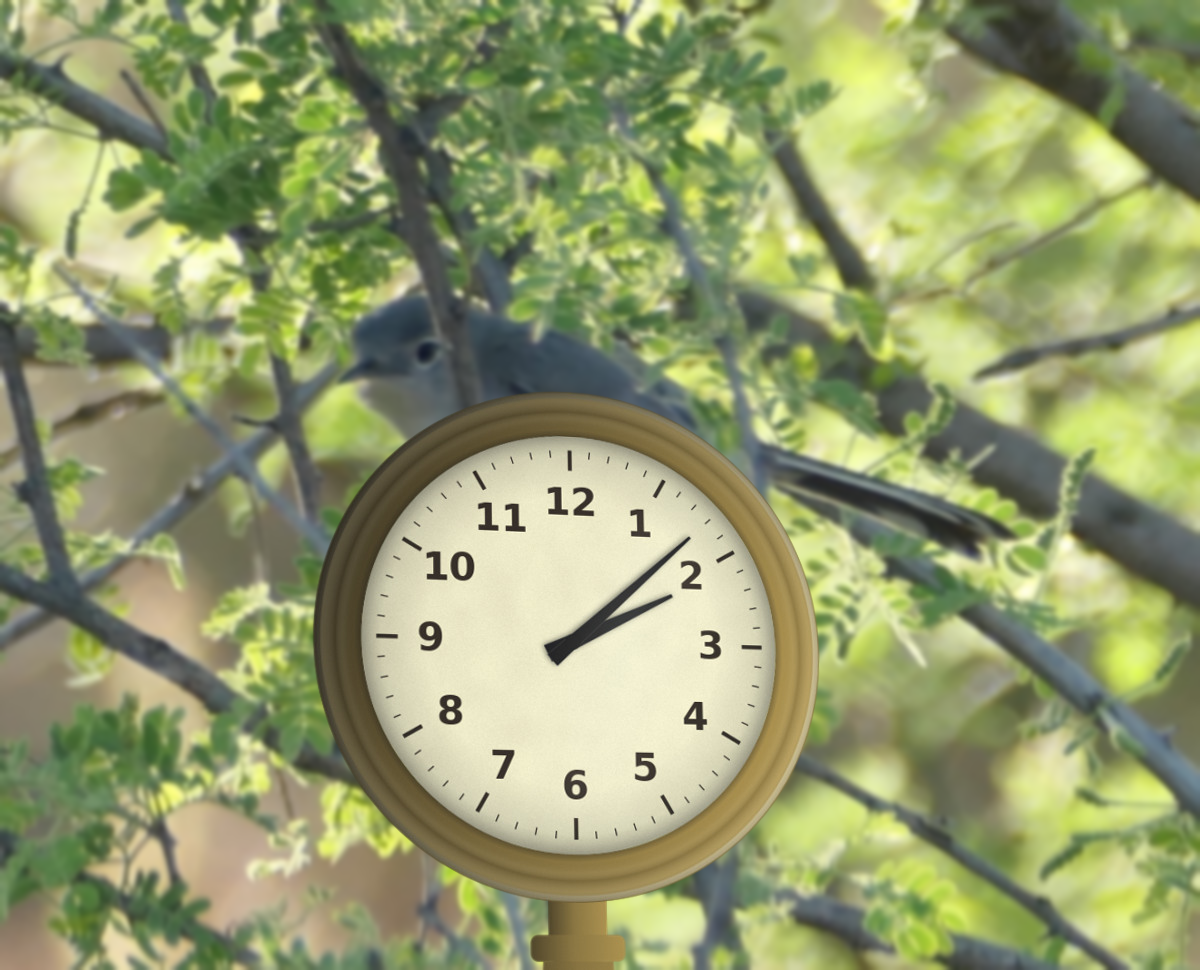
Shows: 2:08
